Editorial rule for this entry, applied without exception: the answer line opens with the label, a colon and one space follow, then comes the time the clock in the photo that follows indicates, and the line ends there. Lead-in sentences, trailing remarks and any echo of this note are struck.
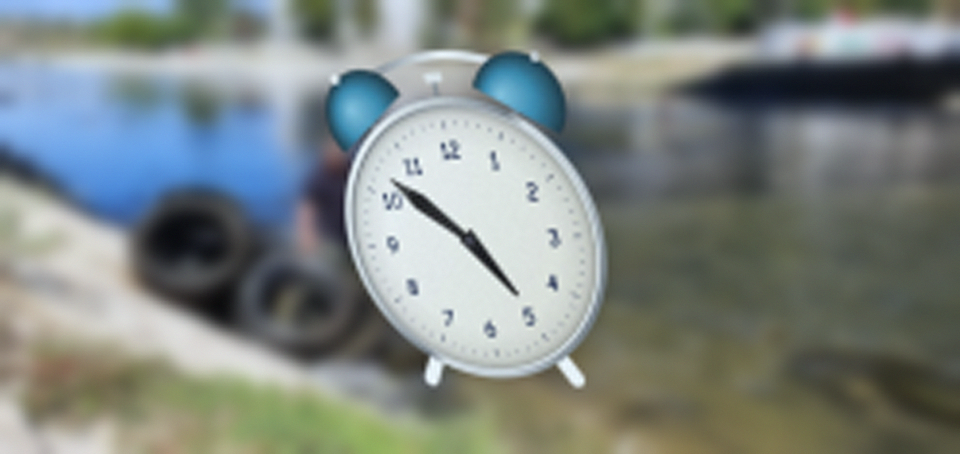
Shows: 4:52
